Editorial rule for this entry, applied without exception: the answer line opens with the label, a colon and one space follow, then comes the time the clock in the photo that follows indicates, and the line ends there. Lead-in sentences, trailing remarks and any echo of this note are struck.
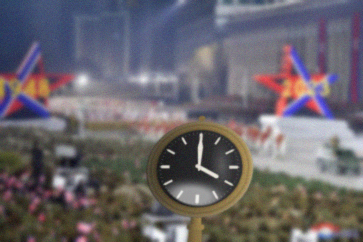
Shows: 4:00
